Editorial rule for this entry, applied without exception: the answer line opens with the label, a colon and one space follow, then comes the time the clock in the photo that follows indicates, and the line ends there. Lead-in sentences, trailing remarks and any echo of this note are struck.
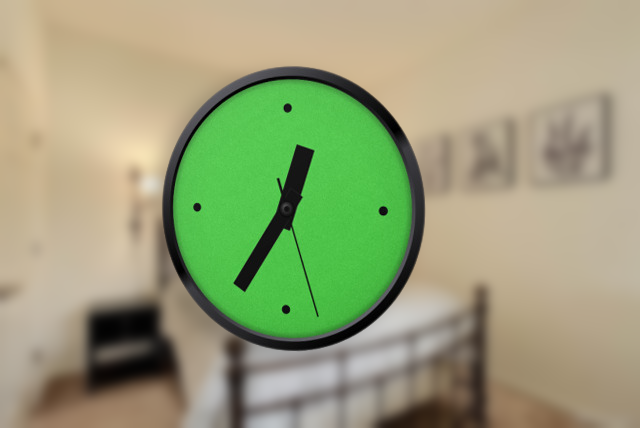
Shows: 12:35:27
